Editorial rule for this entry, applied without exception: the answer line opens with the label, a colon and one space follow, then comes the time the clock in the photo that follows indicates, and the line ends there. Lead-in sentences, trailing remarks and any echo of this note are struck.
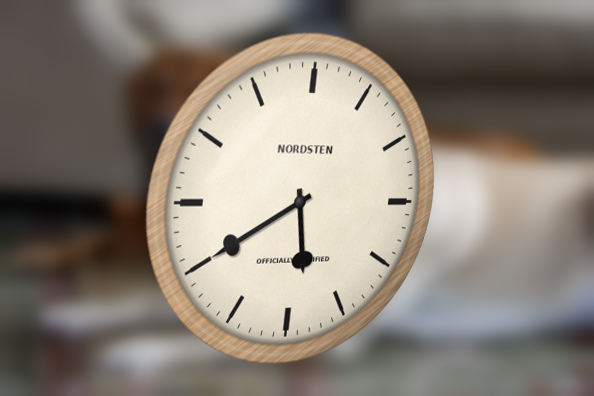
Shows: 5:40
